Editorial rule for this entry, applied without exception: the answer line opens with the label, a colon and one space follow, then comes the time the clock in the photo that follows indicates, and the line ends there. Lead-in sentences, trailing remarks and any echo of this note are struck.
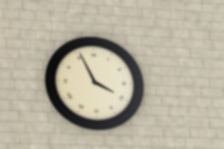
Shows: 3:56
